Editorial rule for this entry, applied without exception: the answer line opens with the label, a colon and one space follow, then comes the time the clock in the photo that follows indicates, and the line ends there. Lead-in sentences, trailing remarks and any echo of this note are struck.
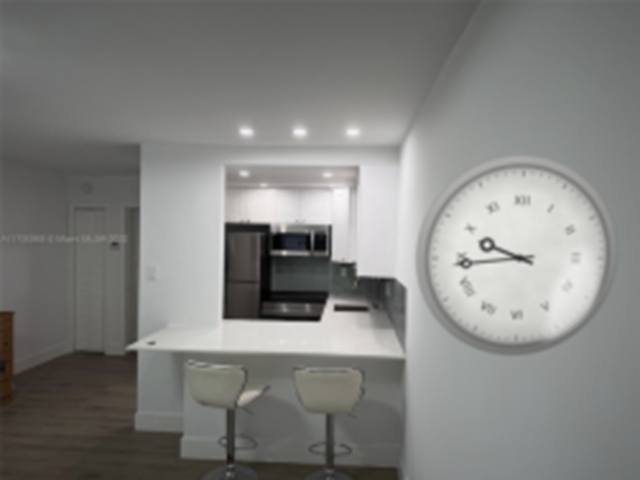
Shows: 9:44
